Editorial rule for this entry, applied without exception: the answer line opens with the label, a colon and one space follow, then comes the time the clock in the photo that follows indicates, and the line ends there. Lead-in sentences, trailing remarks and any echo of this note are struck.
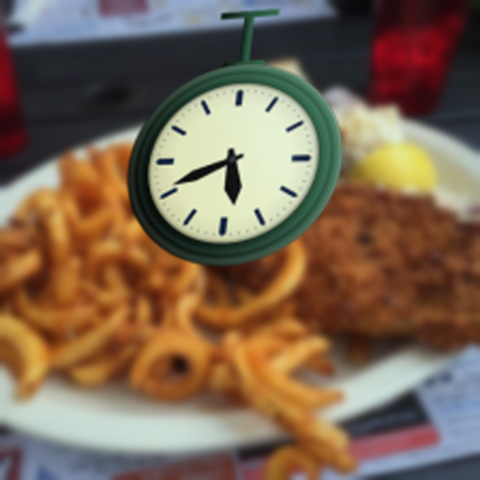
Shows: 5:41
